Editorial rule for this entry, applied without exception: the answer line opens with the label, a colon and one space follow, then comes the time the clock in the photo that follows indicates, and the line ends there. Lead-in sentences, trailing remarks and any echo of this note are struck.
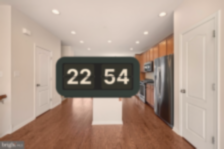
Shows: 22:54
